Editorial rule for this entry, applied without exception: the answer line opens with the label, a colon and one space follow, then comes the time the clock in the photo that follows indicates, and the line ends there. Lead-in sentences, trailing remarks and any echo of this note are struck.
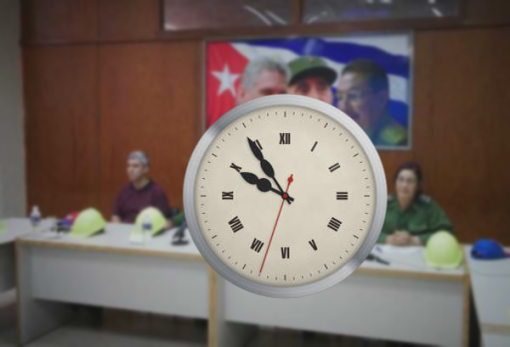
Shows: 9:54:33
